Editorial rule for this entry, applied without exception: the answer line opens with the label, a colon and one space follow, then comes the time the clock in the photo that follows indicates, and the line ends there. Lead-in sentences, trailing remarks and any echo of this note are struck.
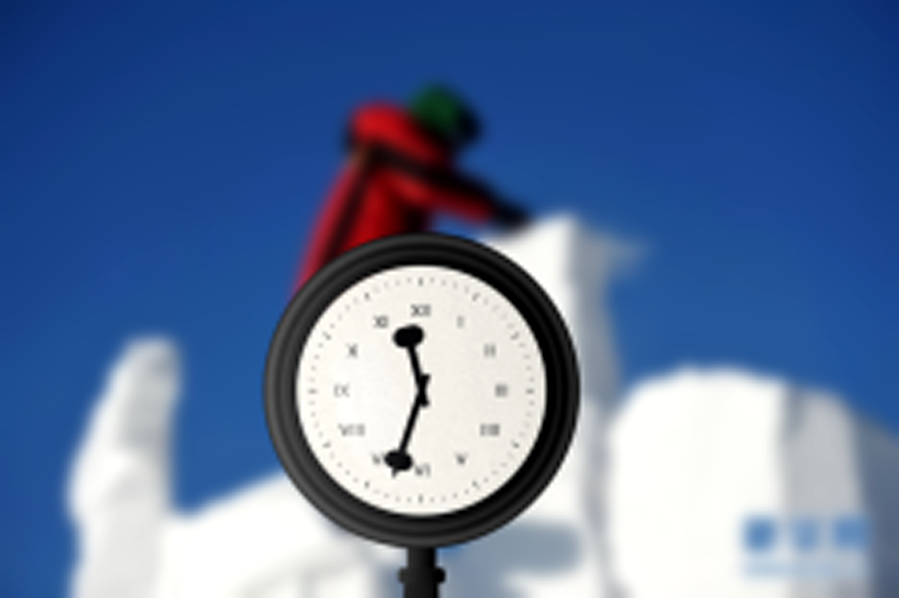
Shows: 11:33
